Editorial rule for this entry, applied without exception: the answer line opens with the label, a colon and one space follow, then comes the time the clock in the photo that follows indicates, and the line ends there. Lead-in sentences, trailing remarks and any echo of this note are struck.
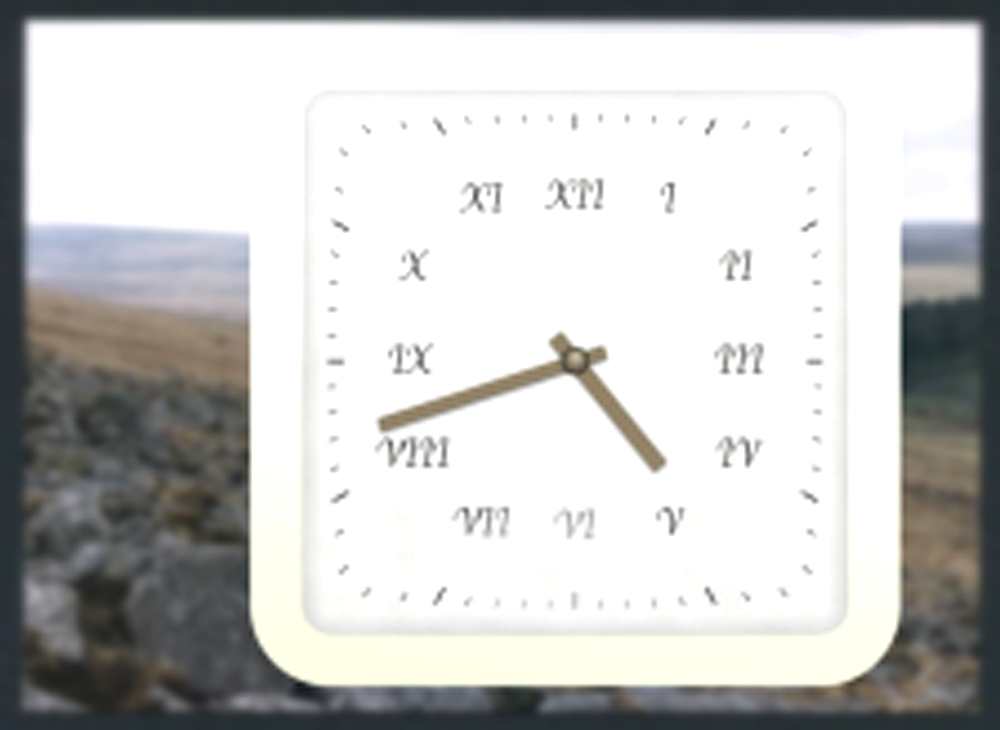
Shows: 4:42
